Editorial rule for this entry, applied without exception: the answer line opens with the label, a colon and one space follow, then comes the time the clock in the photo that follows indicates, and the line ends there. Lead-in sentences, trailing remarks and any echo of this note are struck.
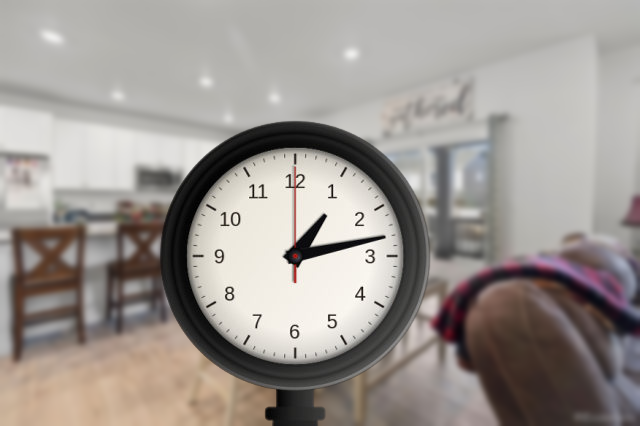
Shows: 1:13:00
